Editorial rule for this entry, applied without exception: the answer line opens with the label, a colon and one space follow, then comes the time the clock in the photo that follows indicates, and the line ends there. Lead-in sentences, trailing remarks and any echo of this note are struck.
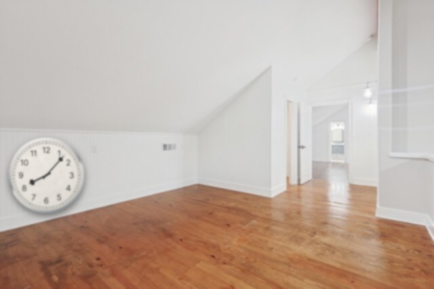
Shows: 8:07
